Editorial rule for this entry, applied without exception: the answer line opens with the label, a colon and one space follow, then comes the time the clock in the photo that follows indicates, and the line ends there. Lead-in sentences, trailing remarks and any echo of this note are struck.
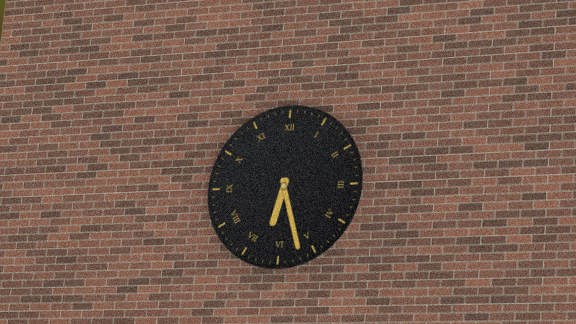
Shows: 6:27
